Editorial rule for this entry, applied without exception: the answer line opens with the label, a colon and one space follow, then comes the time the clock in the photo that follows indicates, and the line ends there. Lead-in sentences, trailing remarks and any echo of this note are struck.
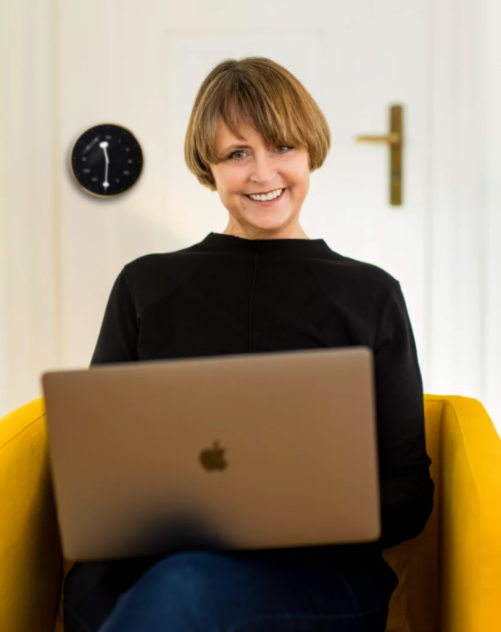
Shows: 11:30
